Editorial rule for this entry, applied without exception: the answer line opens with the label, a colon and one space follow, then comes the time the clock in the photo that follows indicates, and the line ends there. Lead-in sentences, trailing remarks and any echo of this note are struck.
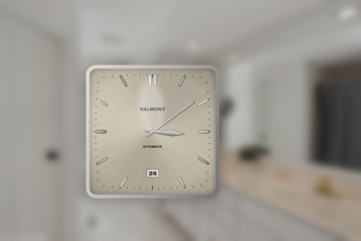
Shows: 3:09
